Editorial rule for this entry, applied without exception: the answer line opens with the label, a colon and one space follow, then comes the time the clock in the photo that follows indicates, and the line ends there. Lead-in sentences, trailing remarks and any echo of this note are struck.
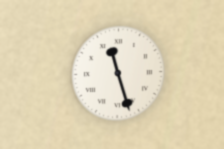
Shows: 11:27
